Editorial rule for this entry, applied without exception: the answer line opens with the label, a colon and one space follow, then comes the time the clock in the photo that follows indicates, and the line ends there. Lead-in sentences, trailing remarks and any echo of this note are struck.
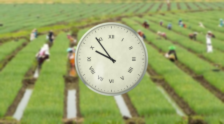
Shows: 9:54
